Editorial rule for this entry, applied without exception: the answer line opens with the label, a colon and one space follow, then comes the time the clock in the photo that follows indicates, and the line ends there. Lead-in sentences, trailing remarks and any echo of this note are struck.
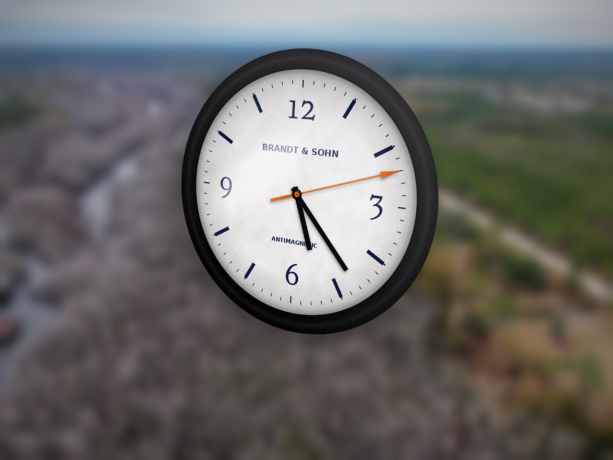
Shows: 5:23:12
